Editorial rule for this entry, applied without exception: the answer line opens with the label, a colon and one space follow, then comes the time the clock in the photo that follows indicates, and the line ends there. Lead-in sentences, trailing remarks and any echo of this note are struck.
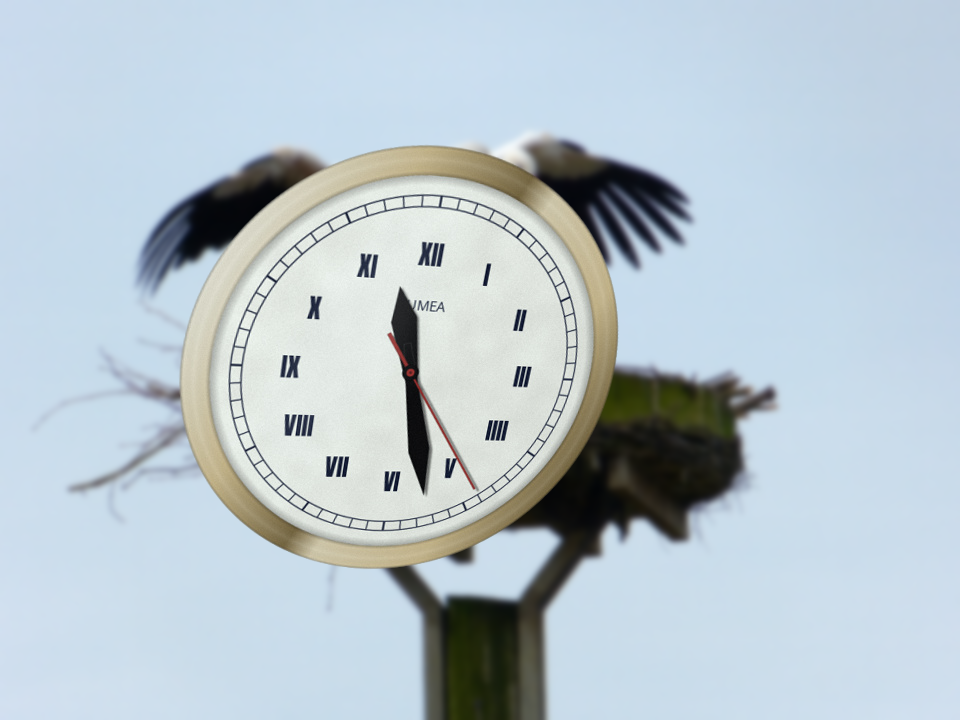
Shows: 11:27:24
